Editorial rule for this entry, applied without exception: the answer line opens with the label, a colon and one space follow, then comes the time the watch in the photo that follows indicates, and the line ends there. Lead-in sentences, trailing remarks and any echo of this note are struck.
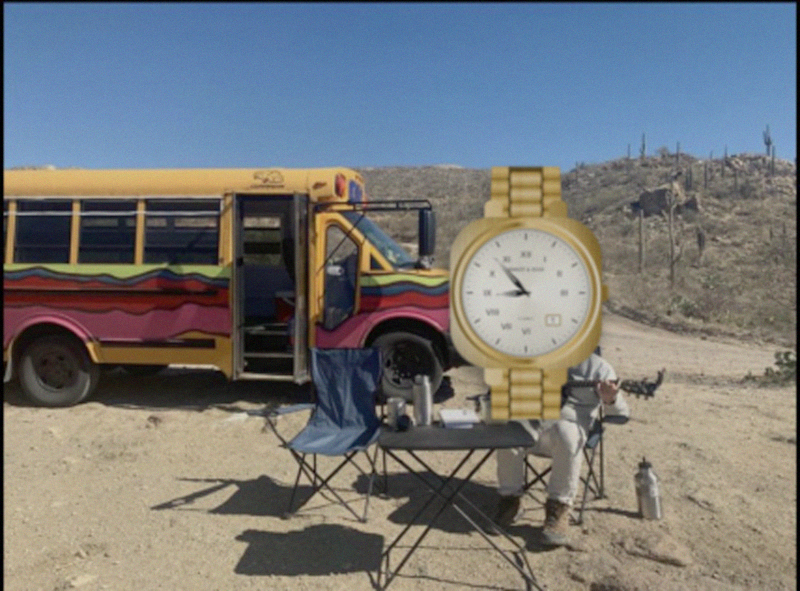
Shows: 8:53
